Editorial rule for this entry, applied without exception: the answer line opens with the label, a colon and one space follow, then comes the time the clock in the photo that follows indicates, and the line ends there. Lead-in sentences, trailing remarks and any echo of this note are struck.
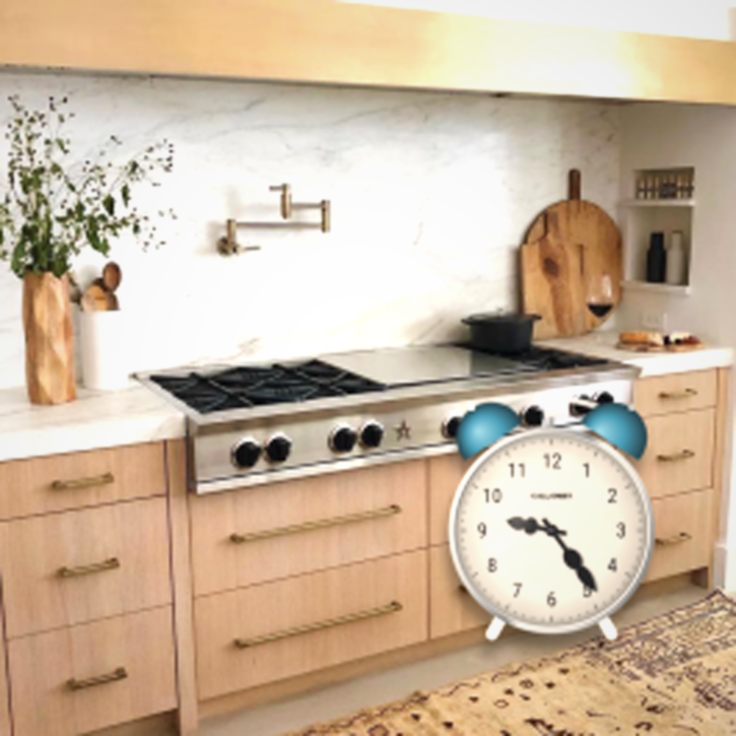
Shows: 9:24
